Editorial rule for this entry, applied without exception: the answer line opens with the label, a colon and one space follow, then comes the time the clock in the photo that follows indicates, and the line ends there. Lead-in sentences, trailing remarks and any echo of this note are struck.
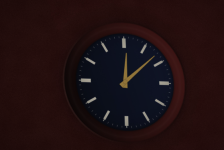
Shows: 12:08
